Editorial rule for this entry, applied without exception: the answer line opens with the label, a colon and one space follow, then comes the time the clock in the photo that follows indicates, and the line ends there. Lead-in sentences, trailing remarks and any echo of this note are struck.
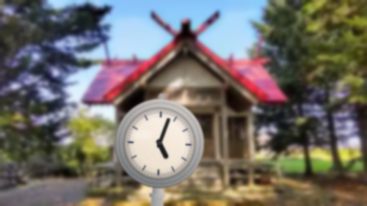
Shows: 5:03
